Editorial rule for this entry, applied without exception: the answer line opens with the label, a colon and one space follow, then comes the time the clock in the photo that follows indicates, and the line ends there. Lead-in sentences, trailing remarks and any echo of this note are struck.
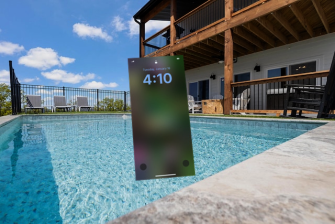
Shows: 4:10
